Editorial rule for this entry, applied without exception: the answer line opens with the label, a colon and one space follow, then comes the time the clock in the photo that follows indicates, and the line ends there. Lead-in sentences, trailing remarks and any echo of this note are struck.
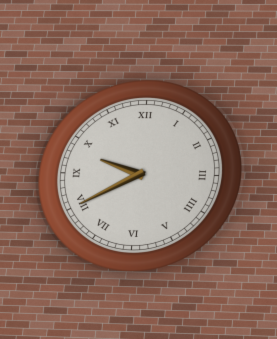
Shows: 9:40
